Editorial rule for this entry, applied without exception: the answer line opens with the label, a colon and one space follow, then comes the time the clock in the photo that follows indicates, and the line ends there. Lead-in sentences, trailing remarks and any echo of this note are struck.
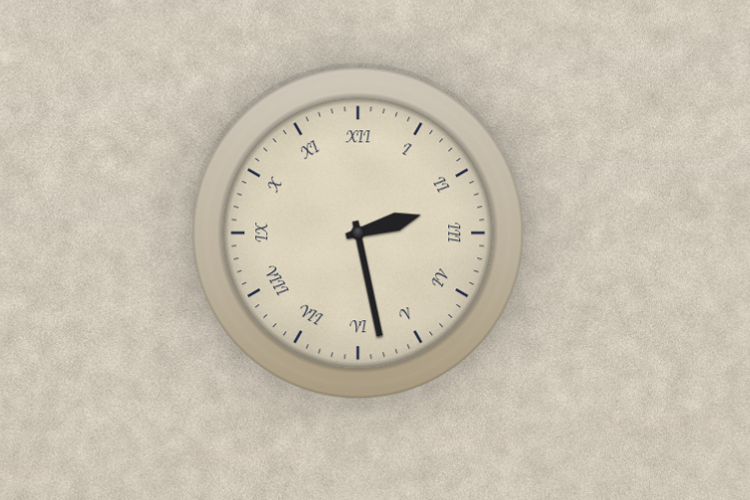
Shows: 2:28
